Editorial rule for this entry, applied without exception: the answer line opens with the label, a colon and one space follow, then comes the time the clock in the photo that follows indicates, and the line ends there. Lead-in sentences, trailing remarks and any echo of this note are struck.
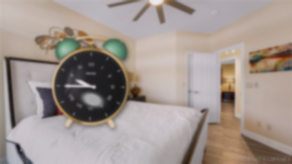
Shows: 9:45
